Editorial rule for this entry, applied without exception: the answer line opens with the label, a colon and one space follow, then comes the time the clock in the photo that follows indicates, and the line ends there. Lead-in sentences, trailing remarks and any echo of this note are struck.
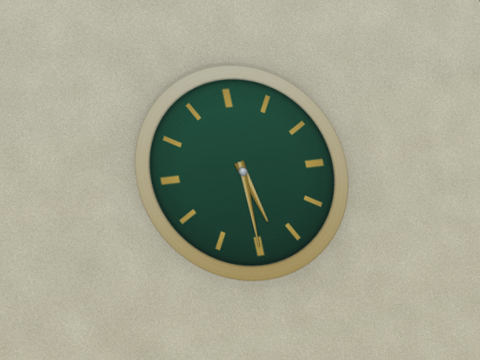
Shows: 5:30
